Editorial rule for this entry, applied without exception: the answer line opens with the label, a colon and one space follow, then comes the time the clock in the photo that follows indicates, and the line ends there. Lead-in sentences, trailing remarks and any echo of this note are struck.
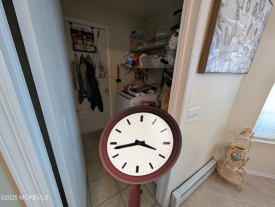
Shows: 3:43
